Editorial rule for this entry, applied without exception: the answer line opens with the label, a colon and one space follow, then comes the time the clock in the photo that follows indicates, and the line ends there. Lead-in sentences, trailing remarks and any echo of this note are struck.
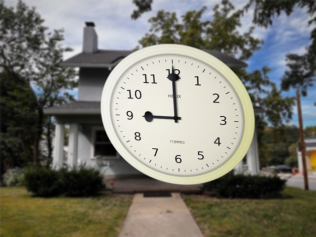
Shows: 9:00
